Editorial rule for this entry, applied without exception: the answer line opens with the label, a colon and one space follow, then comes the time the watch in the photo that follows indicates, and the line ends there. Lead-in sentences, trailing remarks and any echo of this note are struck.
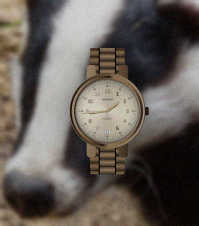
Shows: 1:44
